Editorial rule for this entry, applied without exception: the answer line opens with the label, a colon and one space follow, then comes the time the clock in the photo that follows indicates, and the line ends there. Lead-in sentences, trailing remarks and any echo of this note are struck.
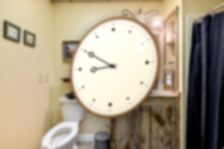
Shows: 8:50
